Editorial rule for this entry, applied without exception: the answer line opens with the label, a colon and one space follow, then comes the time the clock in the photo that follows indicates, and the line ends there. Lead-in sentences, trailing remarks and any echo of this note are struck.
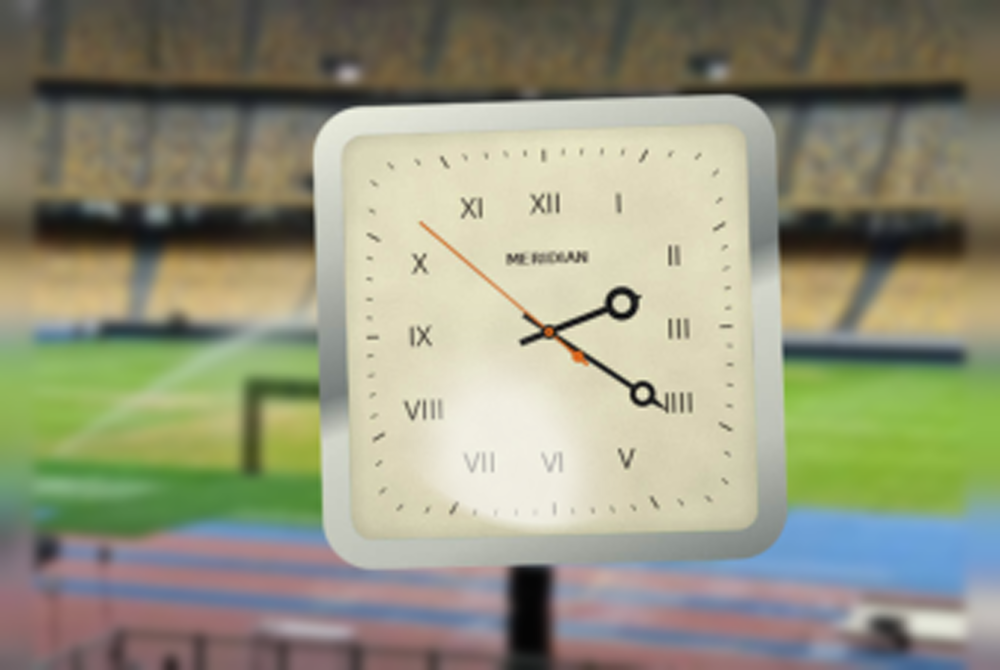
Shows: 2:20:52
